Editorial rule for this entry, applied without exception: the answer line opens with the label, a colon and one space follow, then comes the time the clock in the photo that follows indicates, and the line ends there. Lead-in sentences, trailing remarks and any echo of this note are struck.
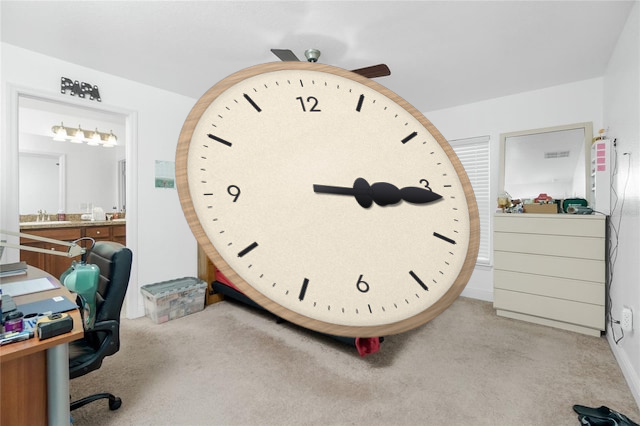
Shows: 3:16
